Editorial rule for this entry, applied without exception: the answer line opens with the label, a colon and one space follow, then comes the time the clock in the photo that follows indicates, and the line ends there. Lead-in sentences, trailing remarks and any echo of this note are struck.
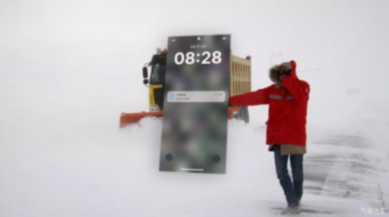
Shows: 8:28
